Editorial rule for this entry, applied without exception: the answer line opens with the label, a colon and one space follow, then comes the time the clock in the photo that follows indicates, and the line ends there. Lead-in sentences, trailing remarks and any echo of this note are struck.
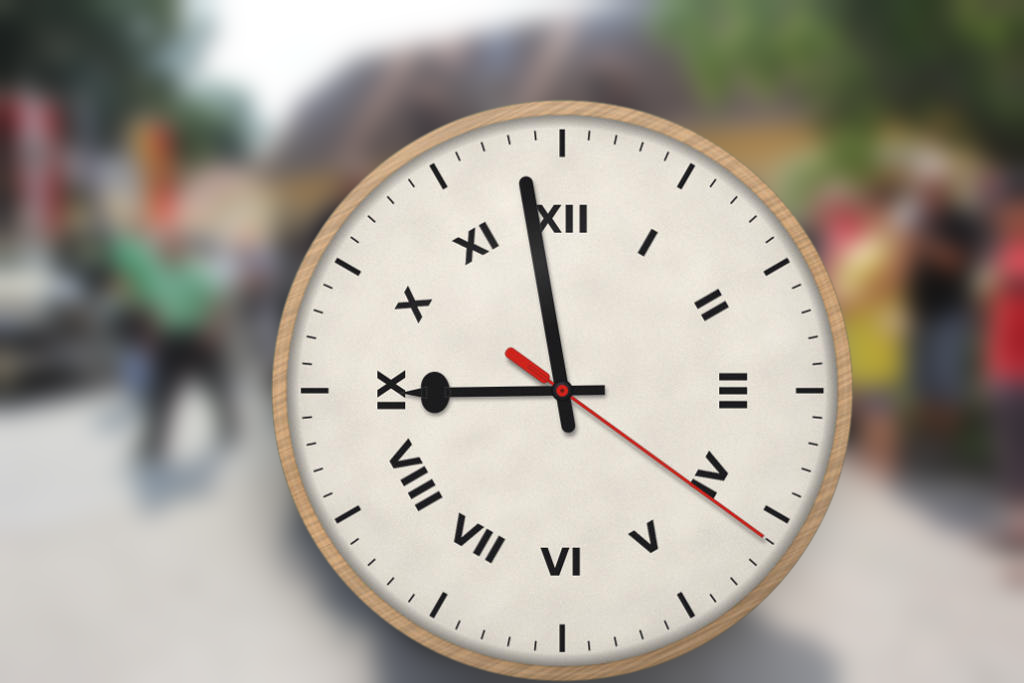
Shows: 8:58:21
